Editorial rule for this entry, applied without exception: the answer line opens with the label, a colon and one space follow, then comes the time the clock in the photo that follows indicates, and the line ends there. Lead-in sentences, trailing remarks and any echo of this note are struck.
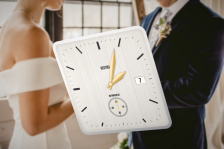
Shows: 2:04
